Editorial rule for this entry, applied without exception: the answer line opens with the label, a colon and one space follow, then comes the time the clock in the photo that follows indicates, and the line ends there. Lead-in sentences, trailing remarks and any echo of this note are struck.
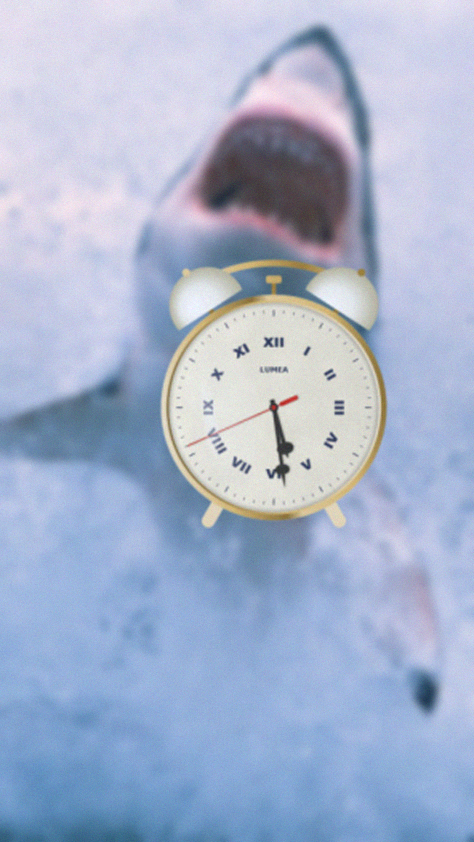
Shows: 5:28:41
